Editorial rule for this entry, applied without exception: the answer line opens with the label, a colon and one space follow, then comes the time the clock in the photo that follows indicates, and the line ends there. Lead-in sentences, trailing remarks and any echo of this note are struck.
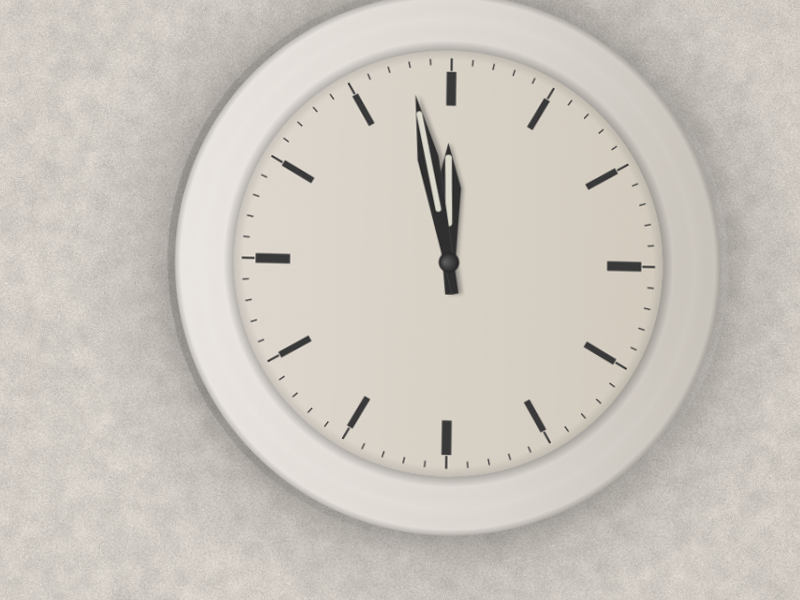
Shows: 11:58
